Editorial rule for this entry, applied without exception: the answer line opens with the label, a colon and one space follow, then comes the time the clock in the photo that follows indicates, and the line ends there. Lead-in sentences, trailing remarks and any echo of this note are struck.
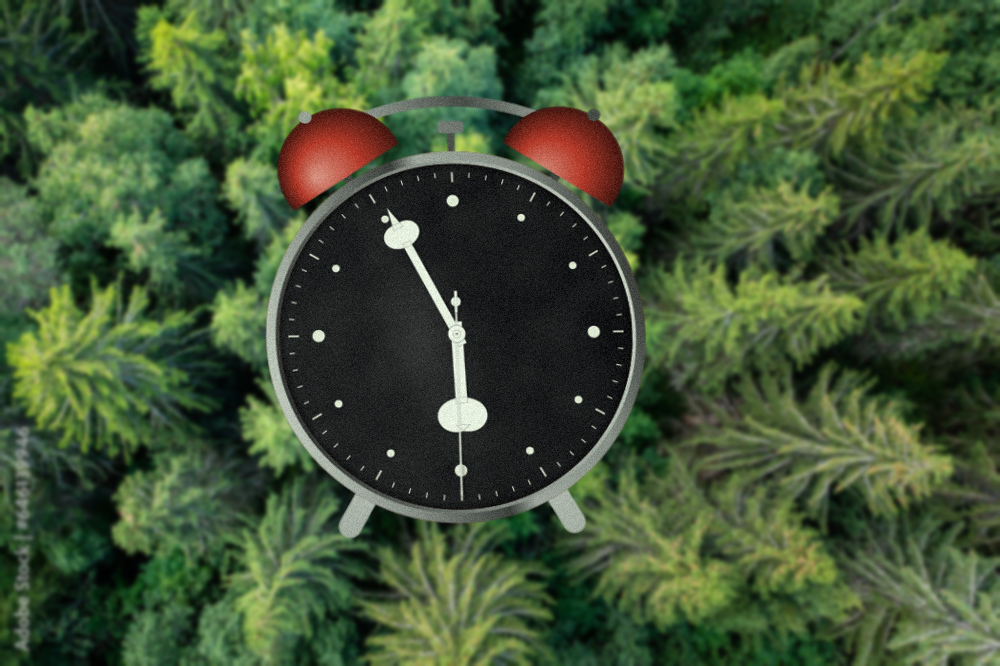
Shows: 5:55:30
